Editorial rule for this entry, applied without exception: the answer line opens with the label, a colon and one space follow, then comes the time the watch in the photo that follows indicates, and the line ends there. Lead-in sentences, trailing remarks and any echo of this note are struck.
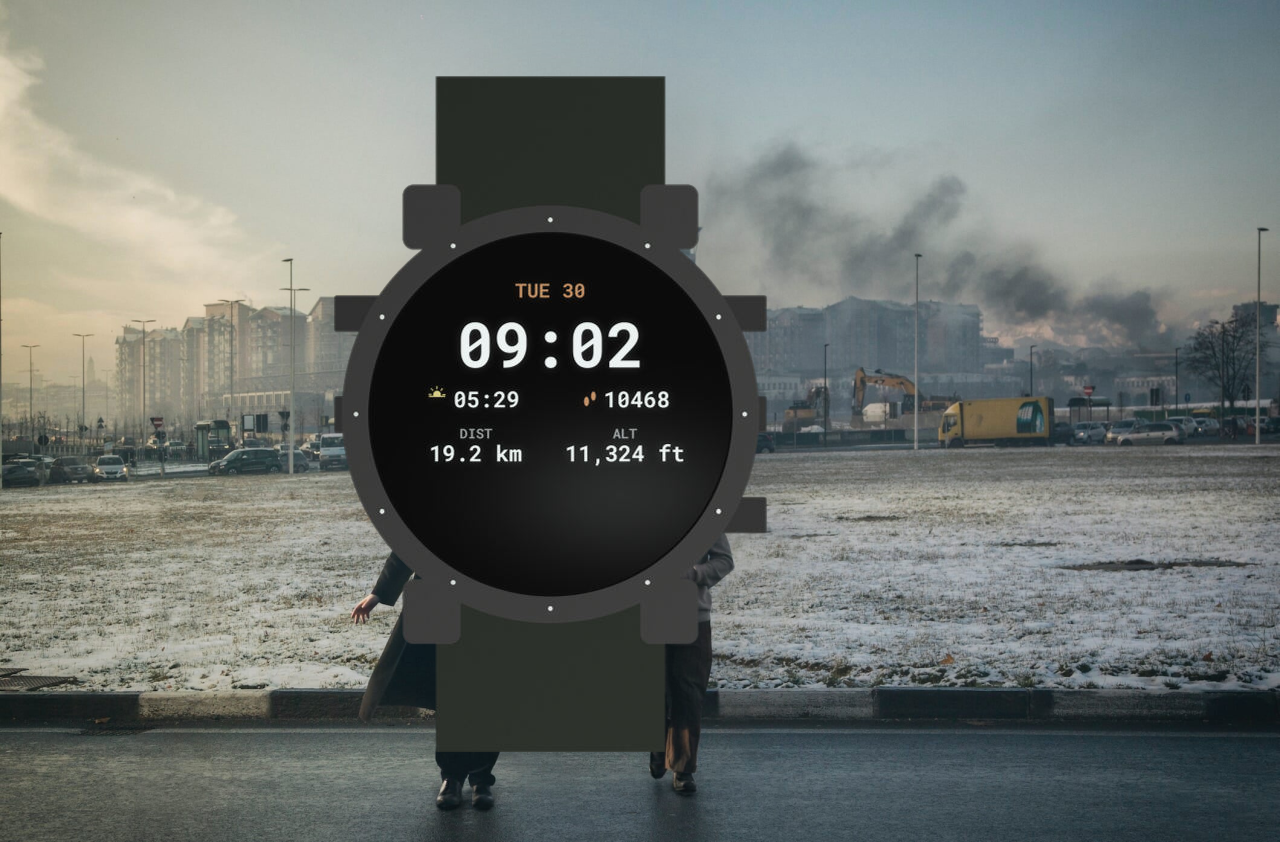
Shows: 9:02
